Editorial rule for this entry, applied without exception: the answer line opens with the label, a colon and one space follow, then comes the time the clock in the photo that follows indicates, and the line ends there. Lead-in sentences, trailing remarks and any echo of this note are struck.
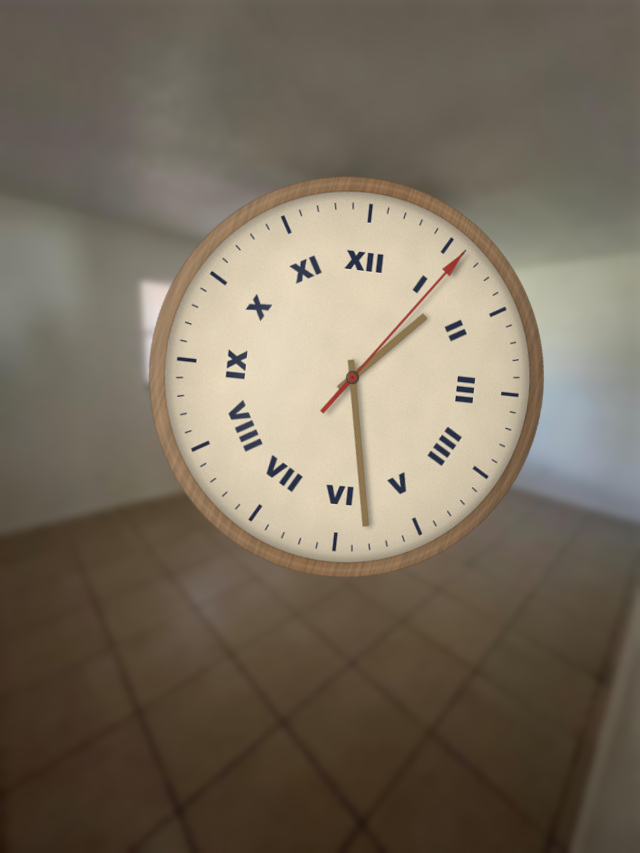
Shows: 1:28:06
